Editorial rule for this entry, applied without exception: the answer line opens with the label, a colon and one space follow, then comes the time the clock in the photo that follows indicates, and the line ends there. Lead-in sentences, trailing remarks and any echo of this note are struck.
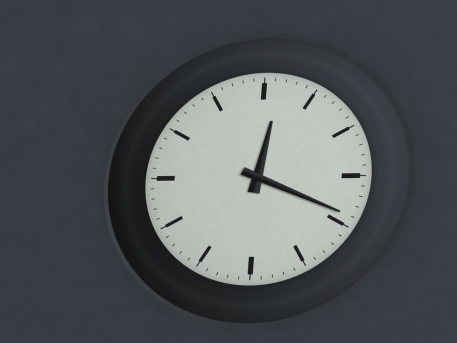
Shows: 12:19
